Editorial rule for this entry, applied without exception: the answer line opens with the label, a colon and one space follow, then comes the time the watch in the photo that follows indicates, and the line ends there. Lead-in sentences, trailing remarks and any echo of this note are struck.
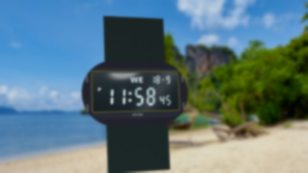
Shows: 11:58
